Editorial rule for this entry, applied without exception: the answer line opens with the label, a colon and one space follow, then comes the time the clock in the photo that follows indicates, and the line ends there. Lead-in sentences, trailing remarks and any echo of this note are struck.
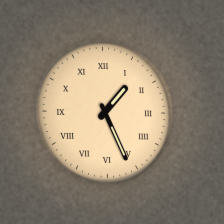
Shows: 1:26
